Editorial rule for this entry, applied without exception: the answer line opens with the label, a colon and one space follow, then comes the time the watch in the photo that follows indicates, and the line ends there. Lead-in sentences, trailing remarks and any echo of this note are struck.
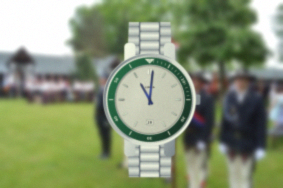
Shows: 11:01
